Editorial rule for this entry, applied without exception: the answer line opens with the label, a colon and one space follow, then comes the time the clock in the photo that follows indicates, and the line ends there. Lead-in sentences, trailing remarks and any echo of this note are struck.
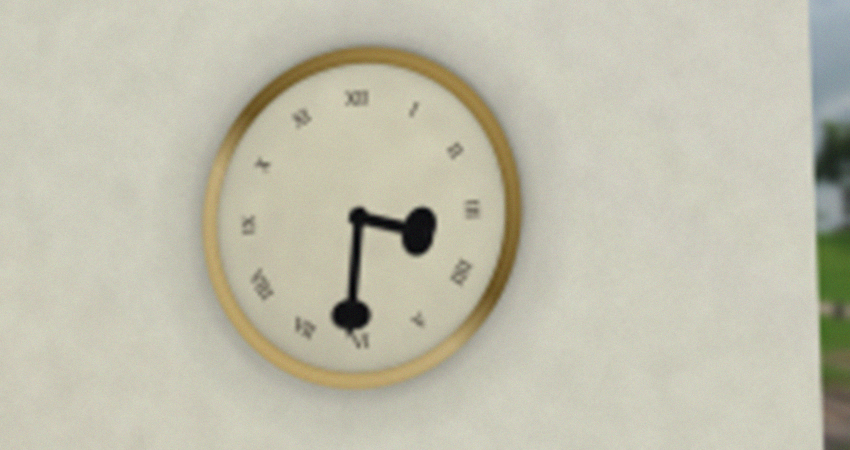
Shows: 3:31
